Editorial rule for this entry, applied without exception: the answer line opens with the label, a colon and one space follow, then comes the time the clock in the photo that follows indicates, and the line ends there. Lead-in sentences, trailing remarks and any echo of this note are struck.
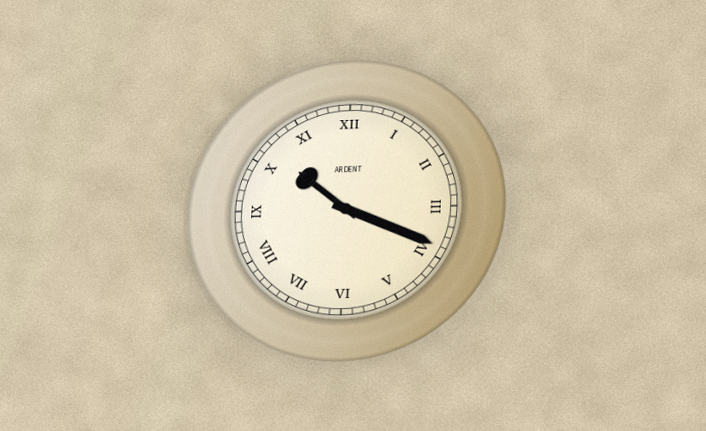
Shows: 10:19
